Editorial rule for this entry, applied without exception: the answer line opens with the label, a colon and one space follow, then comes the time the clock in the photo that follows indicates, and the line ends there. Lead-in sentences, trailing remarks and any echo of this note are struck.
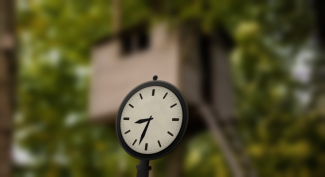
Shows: 8:33
